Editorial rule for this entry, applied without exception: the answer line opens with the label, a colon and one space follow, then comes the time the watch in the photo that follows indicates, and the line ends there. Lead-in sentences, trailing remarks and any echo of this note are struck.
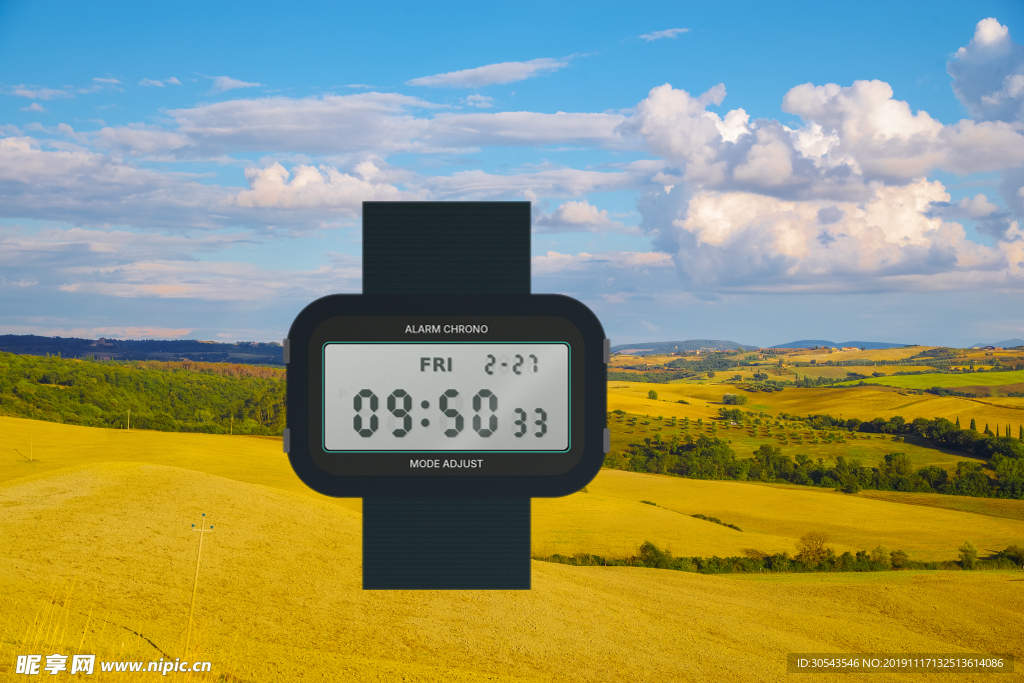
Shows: 9:50:33
